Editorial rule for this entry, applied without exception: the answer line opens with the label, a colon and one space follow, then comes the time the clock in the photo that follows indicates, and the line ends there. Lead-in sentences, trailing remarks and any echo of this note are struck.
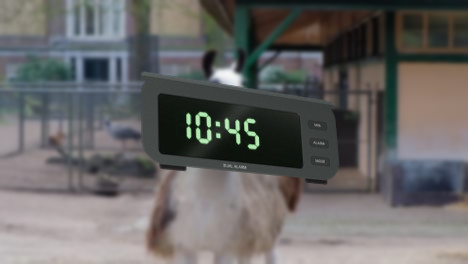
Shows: 10:45
